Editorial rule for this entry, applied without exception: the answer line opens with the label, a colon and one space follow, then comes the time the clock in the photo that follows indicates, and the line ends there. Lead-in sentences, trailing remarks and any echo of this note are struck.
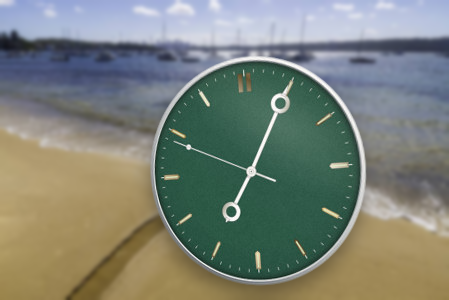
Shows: 7:04:49
